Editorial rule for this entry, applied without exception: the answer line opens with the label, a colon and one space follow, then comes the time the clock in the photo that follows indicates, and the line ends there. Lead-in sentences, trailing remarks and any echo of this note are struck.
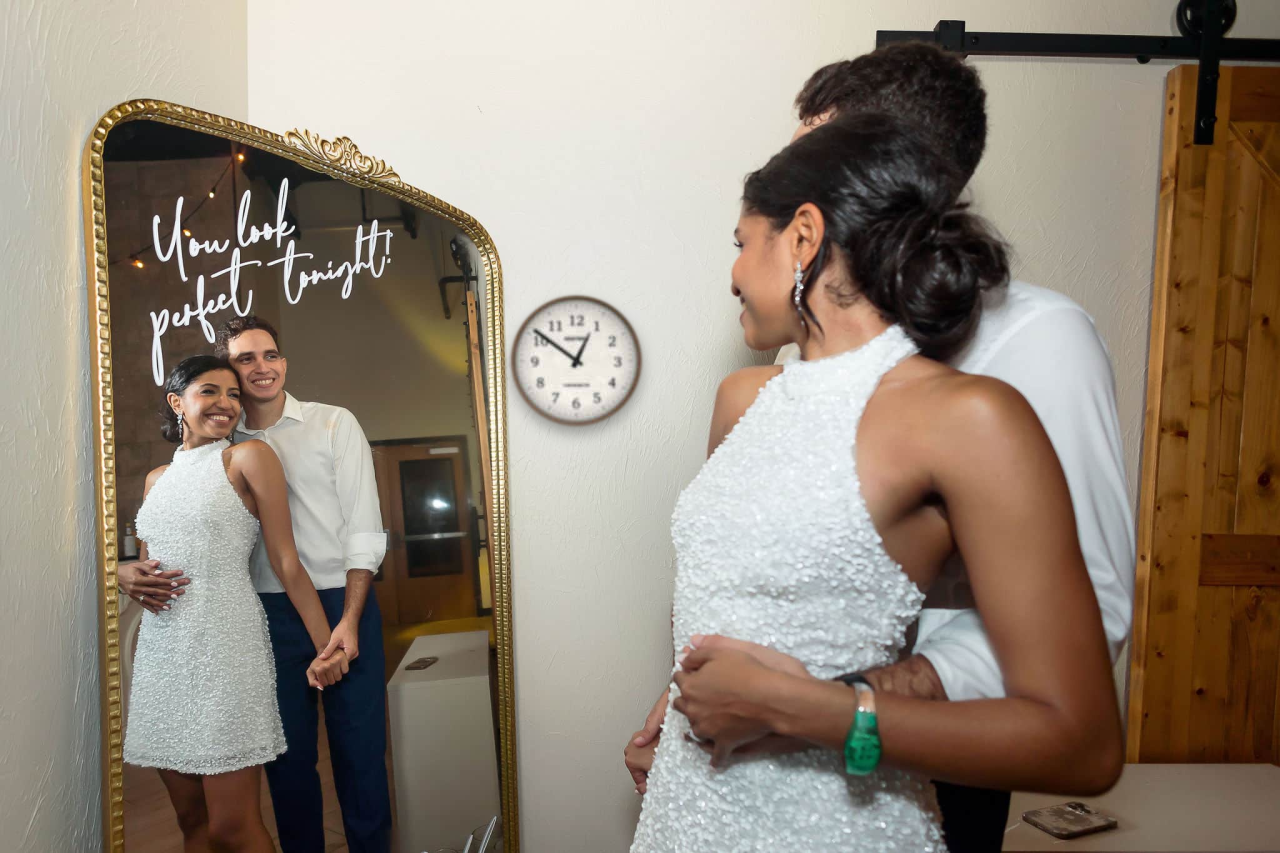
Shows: 12:51
